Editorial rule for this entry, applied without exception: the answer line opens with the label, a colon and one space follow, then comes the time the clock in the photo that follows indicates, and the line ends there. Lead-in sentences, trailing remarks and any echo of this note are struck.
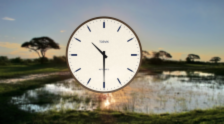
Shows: 10:30
